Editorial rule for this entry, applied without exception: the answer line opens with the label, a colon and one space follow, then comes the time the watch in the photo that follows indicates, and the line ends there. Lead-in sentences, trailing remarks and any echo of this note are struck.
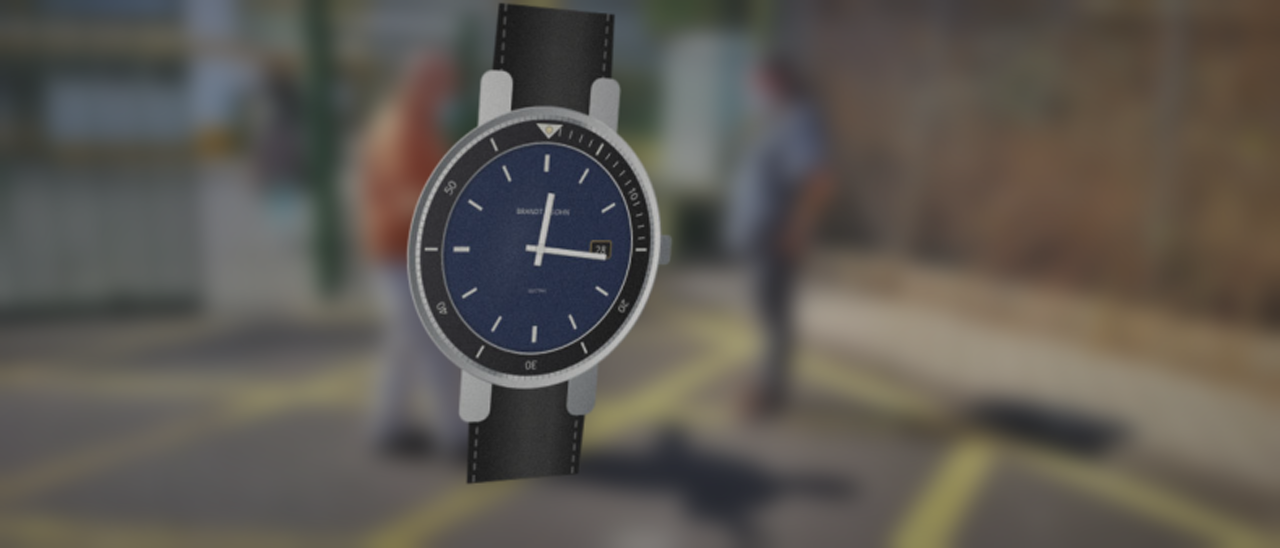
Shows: 12:16
